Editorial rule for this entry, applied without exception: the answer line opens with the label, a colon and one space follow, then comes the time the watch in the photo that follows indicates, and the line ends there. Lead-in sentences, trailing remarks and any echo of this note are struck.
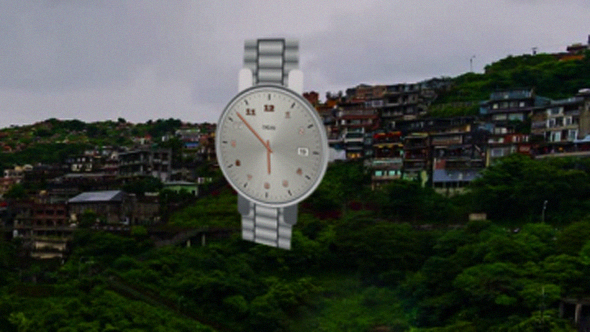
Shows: 5:52
